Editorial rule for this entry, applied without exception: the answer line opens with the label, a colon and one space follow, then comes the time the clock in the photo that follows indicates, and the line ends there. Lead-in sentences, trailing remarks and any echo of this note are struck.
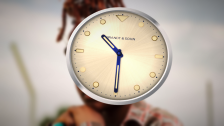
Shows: 10:30
